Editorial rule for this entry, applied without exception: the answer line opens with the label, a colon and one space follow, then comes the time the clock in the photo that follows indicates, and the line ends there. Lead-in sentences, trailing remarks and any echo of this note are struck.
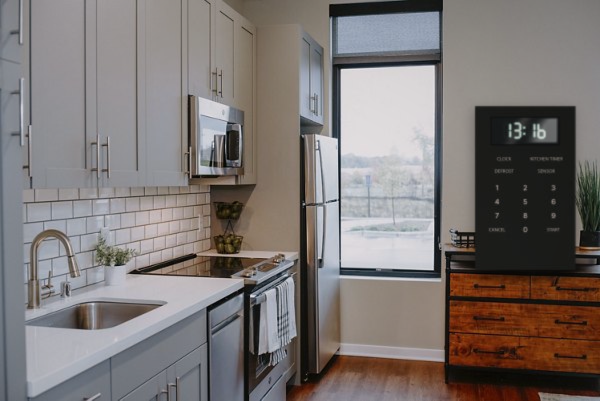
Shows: 13:16
